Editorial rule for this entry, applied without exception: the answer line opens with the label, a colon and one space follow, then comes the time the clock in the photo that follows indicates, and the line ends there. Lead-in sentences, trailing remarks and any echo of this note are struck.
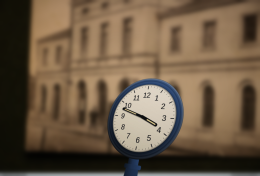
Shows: 3:48
